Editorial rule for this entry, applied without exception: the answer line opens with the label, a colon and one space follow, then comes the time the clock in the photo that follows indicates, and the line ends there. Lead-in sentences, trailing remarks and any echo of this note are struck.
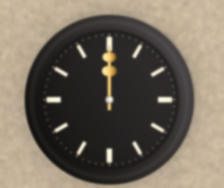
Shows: 12:00
